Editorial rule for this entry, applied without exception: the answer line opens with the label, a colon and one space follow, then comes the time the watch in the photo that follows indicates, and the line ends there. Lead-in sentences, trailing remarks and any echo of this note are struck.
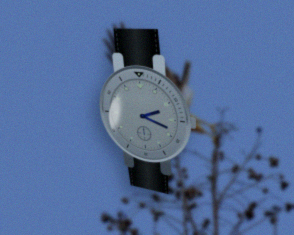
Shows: 2:18
